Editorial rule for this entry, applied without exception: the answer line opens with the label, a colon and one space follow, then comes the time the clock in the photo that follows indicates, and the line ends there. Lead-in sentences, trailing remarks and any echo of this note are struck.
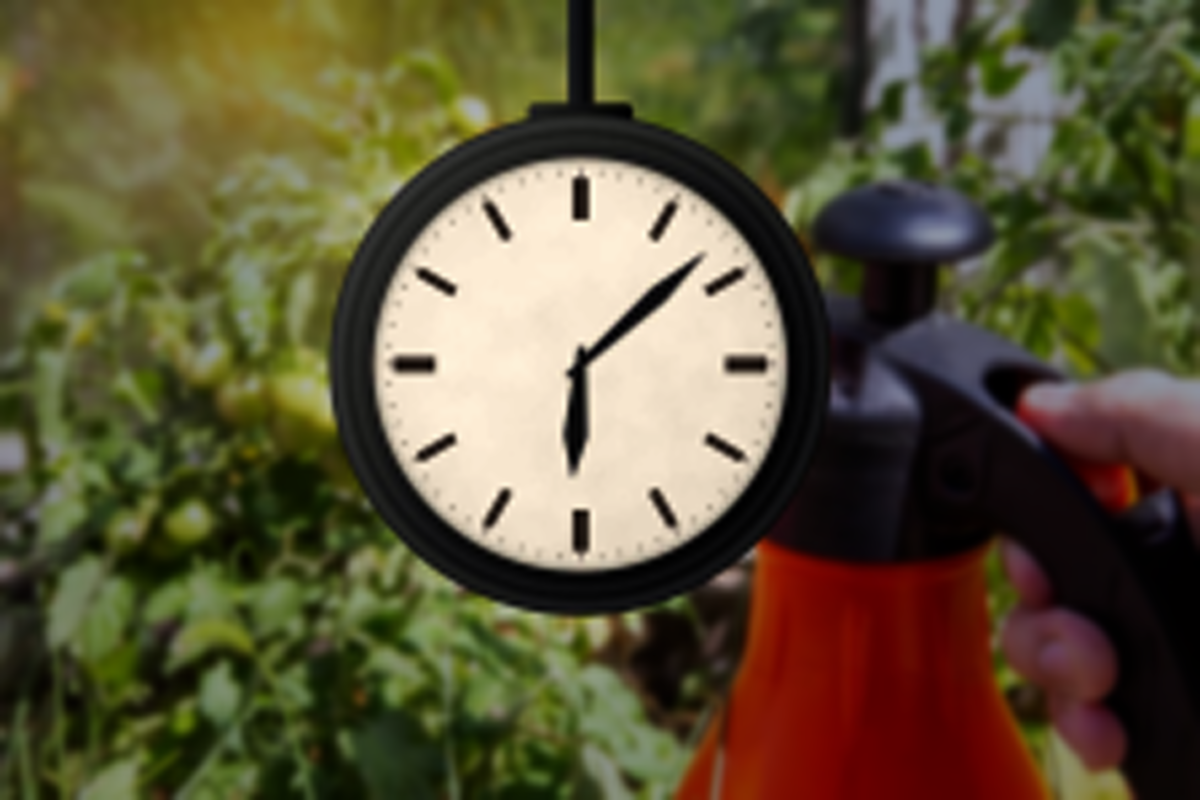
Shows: 6:08
